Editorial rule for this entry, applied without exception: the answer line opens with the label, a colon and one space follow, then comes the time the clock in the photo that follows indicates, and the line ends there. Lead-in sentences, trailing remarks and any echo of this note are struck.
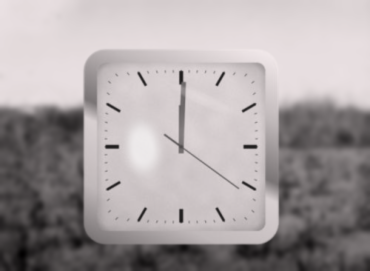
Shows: 12:00:21
